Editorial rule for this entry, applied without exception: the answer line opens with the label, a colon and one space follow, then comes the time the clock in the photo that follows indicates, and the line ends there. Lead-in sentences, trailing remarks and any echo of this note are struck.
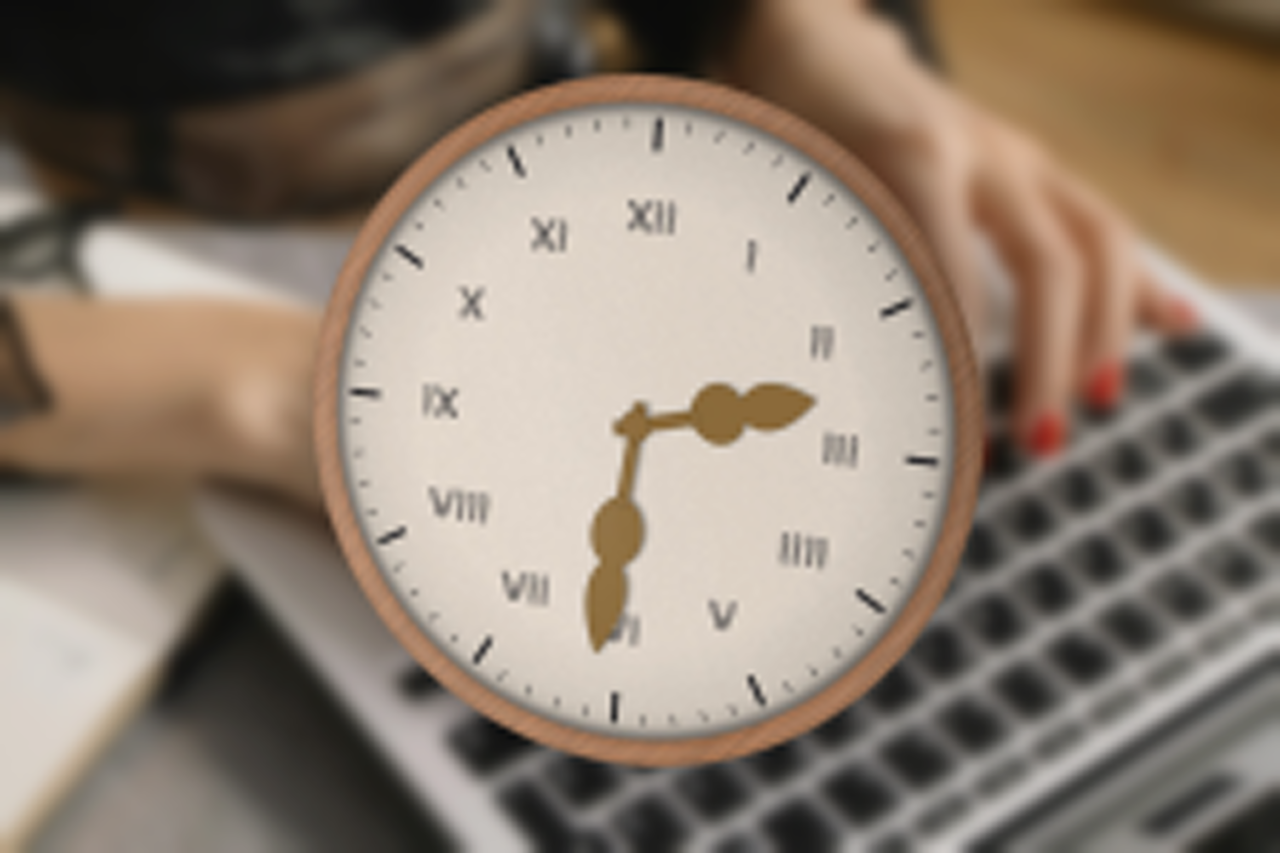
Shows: 2:31
